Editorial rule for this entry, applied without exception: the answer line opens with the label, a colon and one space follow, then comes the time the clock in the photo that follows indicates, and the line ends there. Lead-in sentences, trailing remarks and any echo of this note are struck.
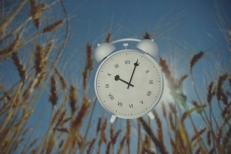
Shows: 10:04
